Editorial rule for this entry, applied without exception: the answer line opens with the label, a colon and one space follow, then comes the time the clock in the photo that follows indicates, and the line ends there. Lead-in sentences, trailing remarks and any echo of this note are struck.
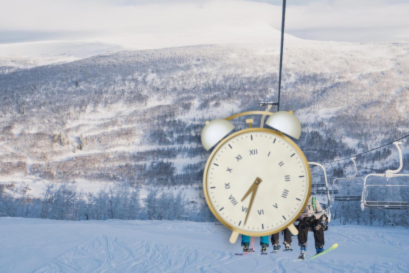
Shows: 7:34
